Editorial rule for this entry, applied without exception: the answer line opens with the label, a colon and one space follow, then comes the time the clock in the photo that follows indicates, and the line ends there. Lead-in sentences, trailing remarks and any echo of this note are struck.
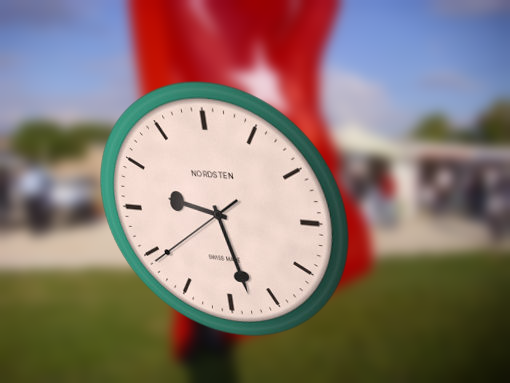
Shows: 9:27:39
